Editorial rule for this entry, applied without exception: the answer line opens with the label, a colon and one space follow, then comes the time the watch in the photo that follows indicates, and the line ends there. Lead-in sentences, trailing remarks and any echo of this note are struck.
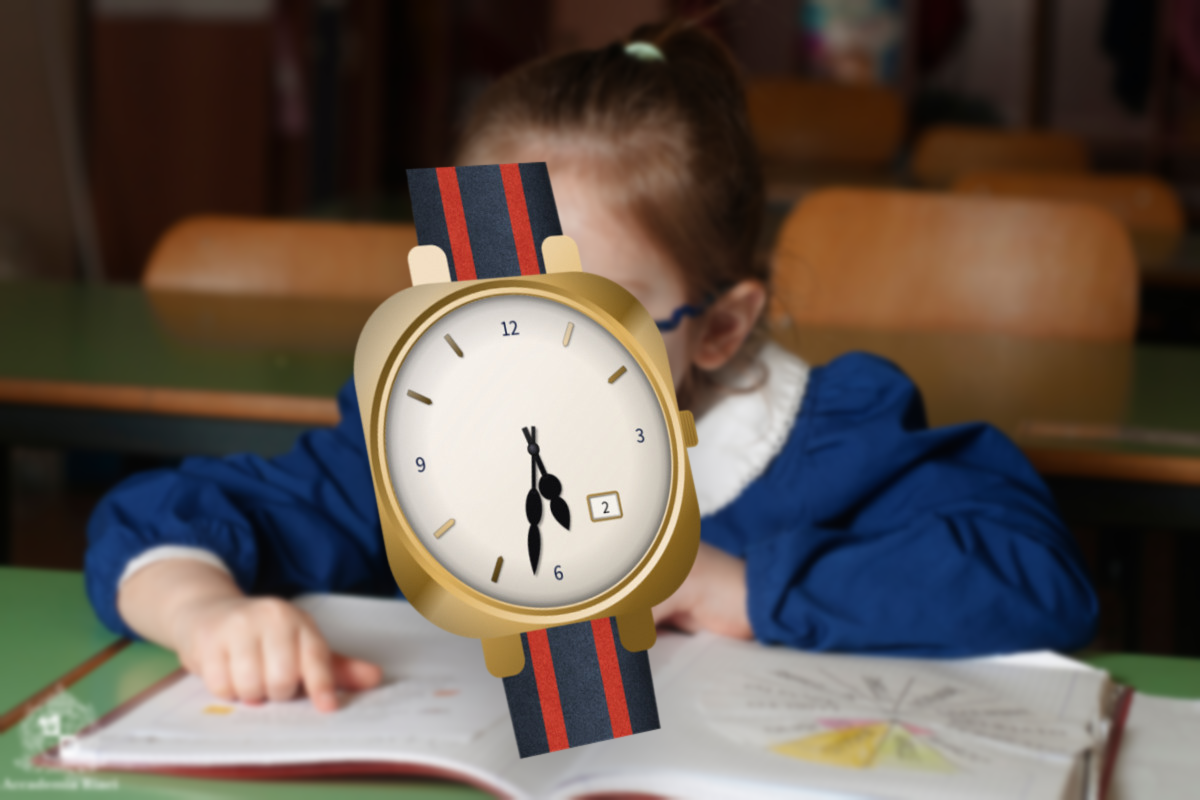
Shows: 5:32
